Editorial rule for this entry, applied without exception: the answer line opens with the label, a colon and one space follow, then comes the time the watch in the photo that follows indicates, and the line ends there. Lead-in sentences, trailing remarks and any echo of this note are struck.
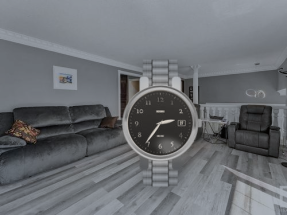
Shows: 2:36
